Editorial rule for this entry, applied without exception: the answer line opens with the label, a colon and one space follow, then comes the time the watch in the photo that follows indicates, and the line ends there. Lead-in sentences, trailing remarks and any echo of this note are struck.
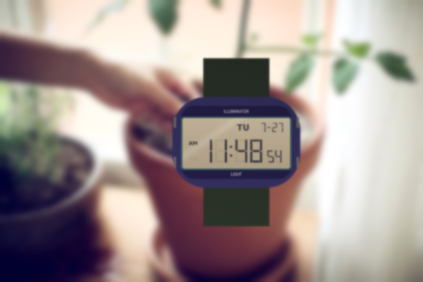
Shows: 11:48:54
